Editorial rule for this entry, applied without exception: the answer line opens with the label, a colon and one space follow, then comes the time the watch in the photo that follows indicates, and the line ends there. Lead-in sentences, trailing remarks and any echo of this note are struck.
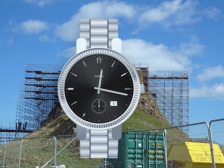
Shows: 12:17
